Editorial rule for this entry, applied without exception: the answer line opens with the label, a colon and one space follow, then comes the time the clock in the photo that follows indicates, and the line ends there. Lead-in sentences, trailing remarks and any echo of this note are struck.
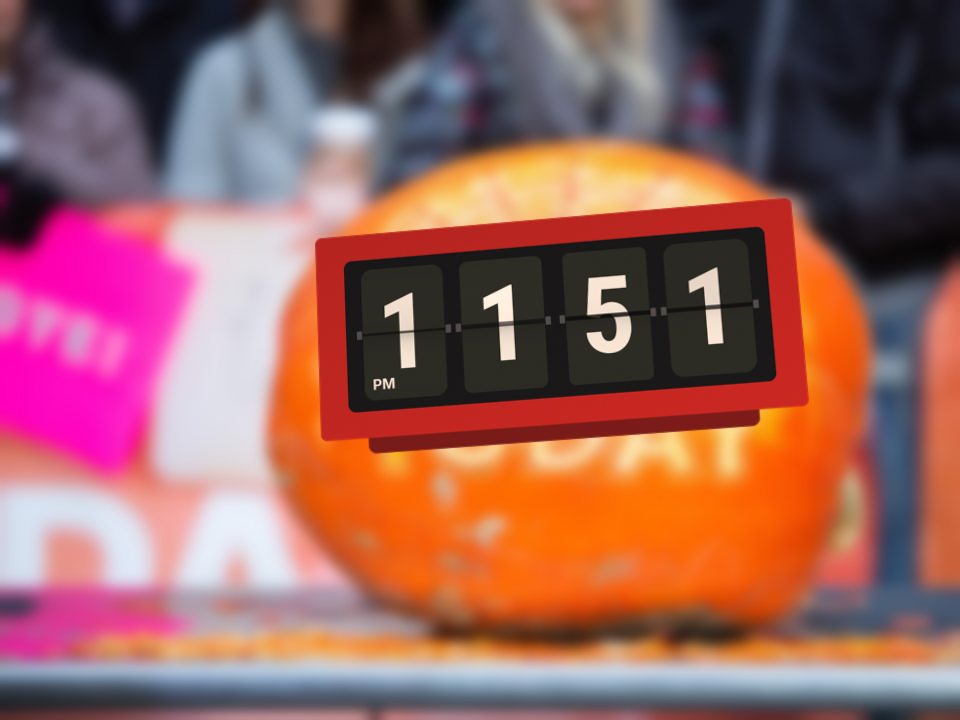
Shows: 11:51
